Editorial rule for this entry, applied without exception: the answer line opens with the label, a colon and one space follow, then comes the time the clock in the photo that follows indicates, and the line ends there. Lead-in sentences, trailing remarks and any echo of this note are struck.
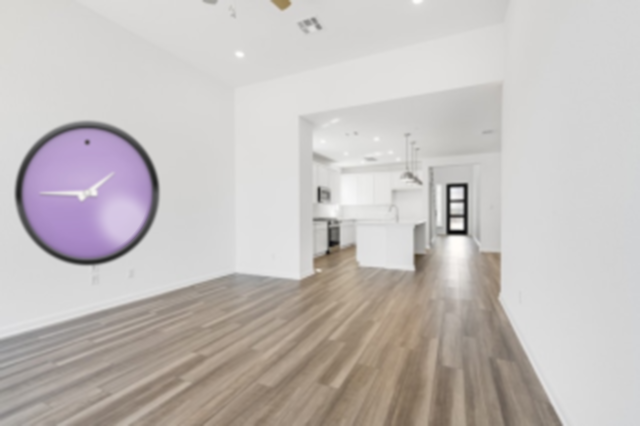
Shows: 1:45
